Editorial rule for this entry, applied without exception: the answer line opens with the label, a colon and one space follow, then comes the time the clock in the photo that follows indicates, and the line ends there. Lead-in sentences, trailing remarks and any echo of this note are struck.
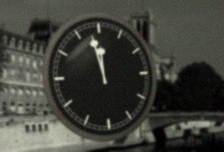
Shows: 11:58
